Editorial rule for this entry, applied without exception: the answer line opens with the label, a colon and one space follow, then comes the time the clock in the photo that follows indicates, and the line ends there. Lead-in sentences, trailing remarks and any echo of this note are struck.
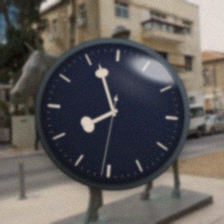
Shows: 7:56:31
